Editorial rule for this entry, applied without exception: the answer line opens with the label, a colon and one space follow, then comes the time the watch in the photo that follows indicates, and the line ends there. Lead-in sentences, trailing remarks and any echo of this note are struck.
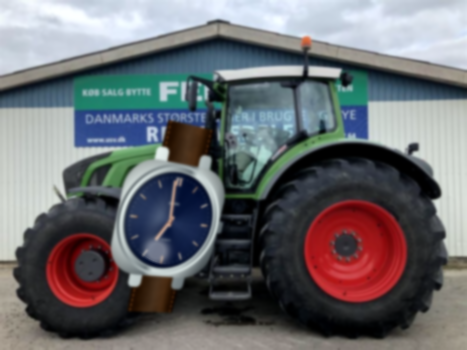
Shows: 6:59
